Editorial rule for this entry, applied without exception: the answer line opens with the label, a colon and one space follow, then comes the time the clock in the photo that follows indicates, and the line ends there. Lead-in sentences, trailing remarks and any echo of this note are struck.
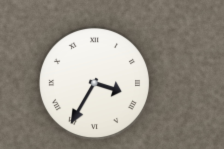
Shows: 3:35
